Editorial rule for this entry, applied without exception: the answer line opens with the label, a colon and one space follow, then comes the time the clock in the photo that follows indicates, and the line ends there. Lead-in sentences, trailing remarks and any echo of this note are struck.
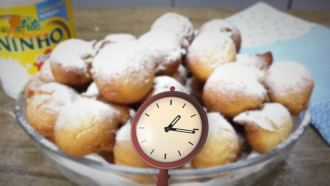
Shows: 1:16
